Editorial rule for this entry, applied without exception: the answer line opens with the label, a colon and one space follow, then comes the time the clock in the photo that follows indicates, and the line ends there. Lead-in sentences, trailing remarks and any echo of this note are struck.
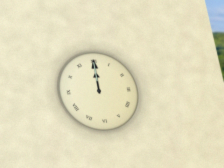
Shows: 12:00
